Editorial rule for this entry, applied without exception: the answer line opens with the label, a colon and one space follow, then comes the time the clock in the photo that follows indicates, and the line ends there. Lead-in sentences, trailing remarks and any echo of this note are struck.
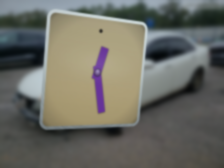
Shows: 12:28
